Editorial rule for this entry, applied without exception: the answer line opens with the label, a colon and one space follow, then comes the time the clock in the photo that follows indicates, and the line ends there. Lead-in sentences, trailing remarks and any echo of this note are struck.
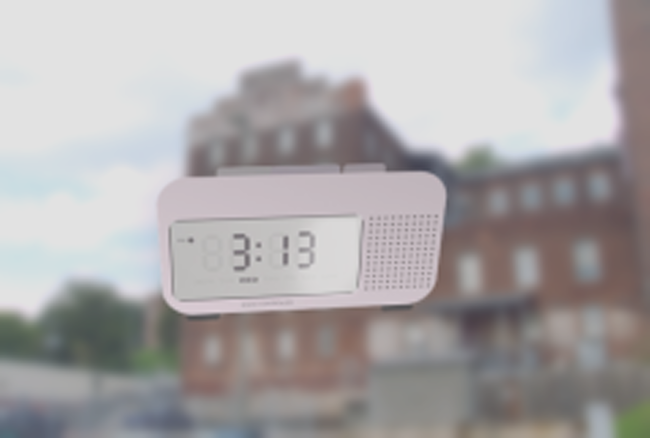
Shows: 3:13
